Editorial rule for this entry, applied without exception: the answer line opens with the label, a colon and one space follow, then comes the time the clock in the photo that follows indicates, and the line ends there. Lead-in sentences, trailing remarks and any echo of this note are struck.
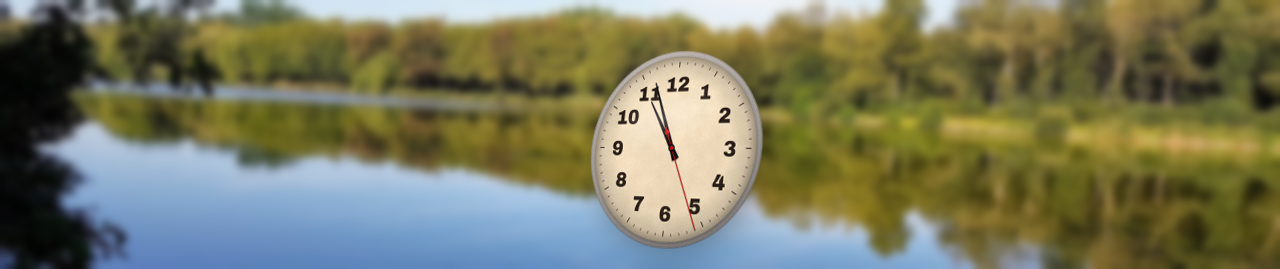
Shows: 10:56:26
